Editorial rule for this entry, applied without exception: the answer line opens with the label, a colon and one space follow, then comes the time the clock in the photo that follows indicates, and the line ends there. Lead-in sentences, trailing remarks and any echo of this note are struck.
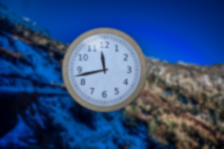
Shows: 11:43
